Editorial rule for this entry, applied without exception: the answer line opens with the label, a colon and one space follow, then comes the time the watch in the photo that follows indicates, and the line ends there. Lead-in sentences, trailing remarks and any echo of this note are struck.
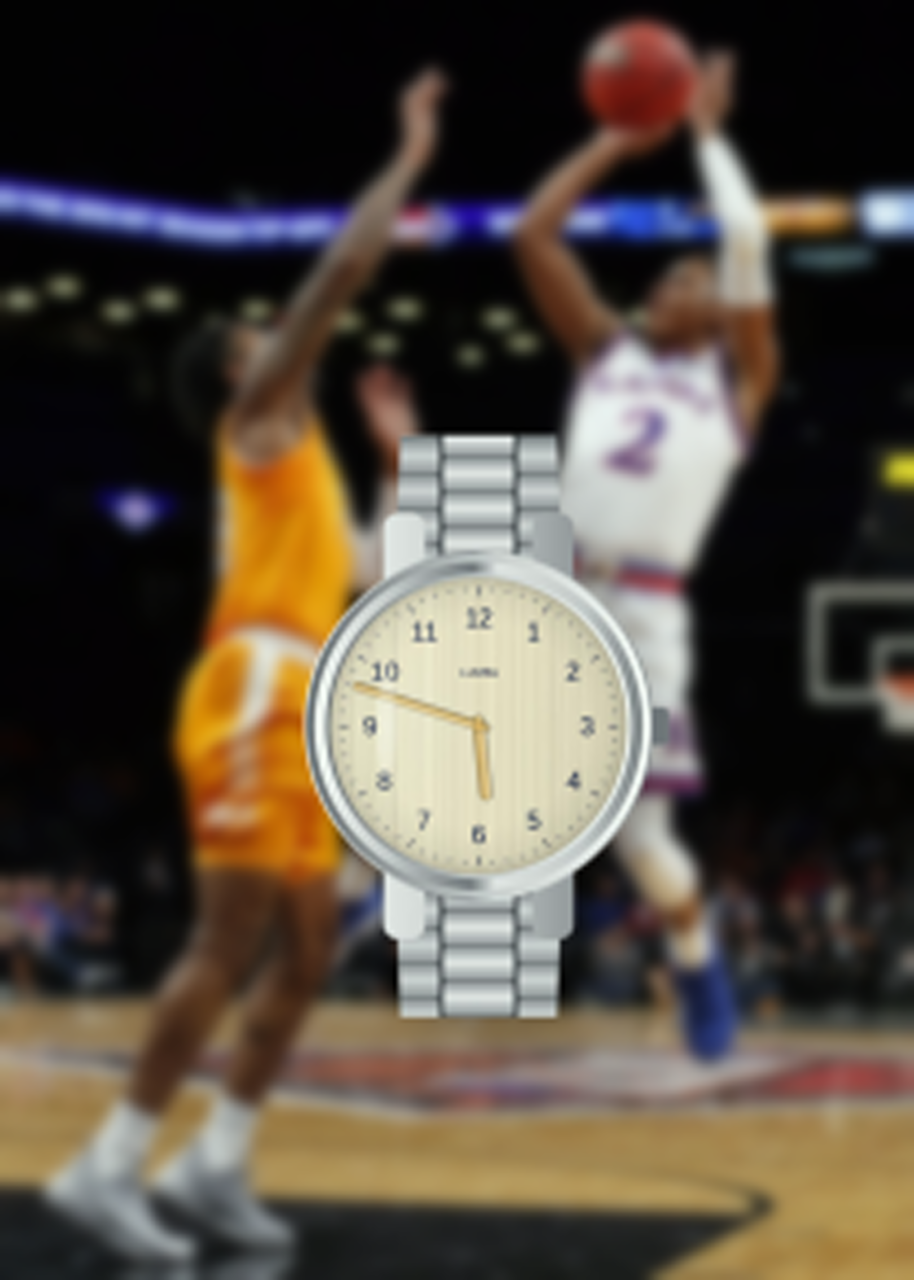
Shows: 5:48
